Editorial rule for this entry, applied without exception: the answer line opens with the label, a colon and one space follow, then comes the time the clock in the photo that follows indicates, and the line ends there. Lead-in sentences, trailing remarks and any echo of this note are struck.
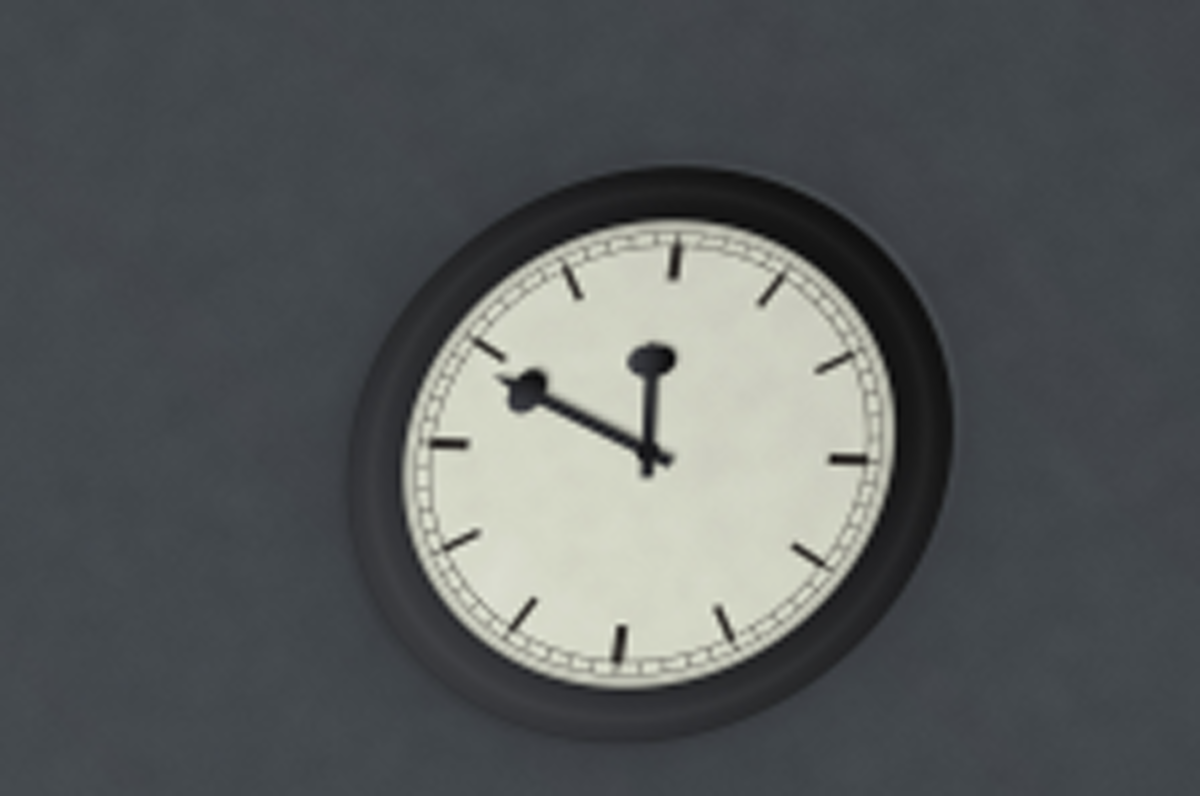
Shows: 11:49
